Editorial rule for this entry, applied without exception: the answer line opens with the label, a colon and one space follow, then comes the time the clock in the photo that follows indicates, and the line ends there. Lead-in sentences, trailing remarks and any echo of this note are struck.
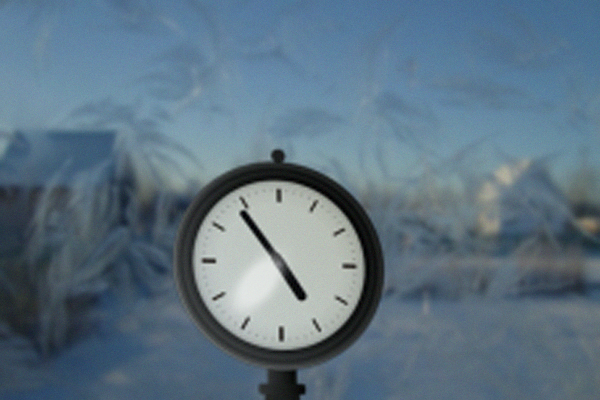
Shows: 4:54
